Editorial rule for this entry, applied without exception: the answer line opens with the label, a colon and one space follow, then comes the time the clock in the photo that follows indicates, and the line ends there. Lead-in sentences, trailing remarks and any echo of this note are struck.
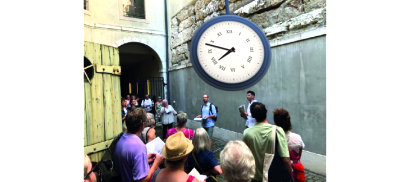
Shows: 7:48
